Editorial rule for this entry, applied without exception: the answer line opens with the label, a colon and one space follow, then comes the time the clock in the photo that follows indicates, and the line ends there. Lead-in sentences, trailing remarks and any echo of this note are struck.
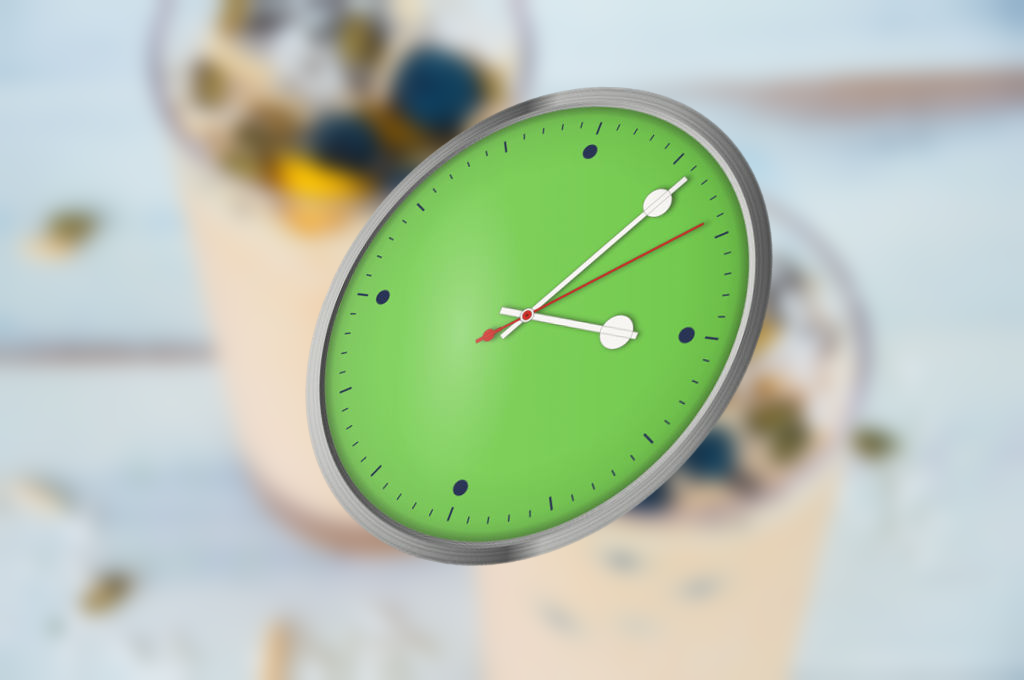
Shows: 3:06:09
